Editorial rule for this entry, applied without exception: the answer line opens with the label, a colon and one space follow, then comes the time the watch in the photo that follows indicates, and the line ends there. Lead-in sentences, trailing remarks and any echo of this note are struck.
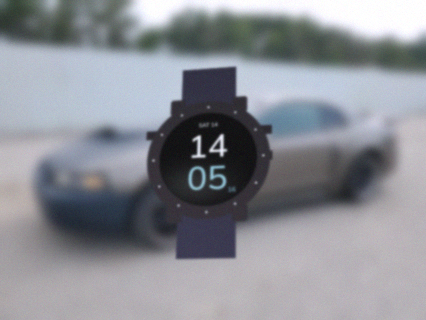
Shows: 14:05
